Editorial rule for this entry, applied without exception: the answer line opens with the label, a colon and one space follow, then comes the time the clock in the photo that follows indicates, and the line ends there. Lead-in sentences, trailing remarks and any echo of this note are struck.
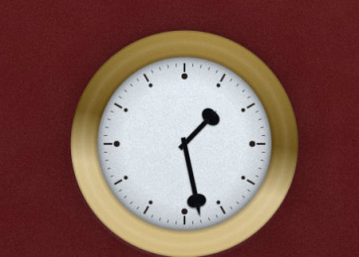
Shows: 1:28
